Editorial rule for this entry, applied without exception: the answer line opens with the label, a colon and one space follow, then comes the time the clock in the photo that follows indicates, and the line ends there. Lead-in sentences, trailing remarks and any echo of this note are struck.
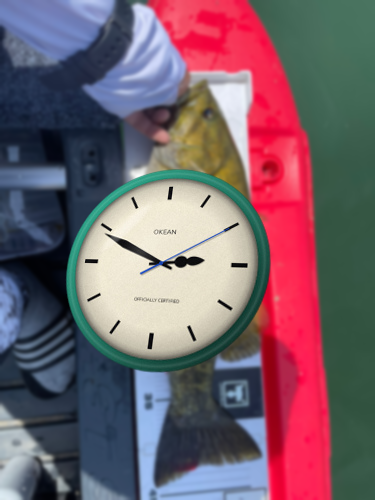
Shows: 2:49:10
